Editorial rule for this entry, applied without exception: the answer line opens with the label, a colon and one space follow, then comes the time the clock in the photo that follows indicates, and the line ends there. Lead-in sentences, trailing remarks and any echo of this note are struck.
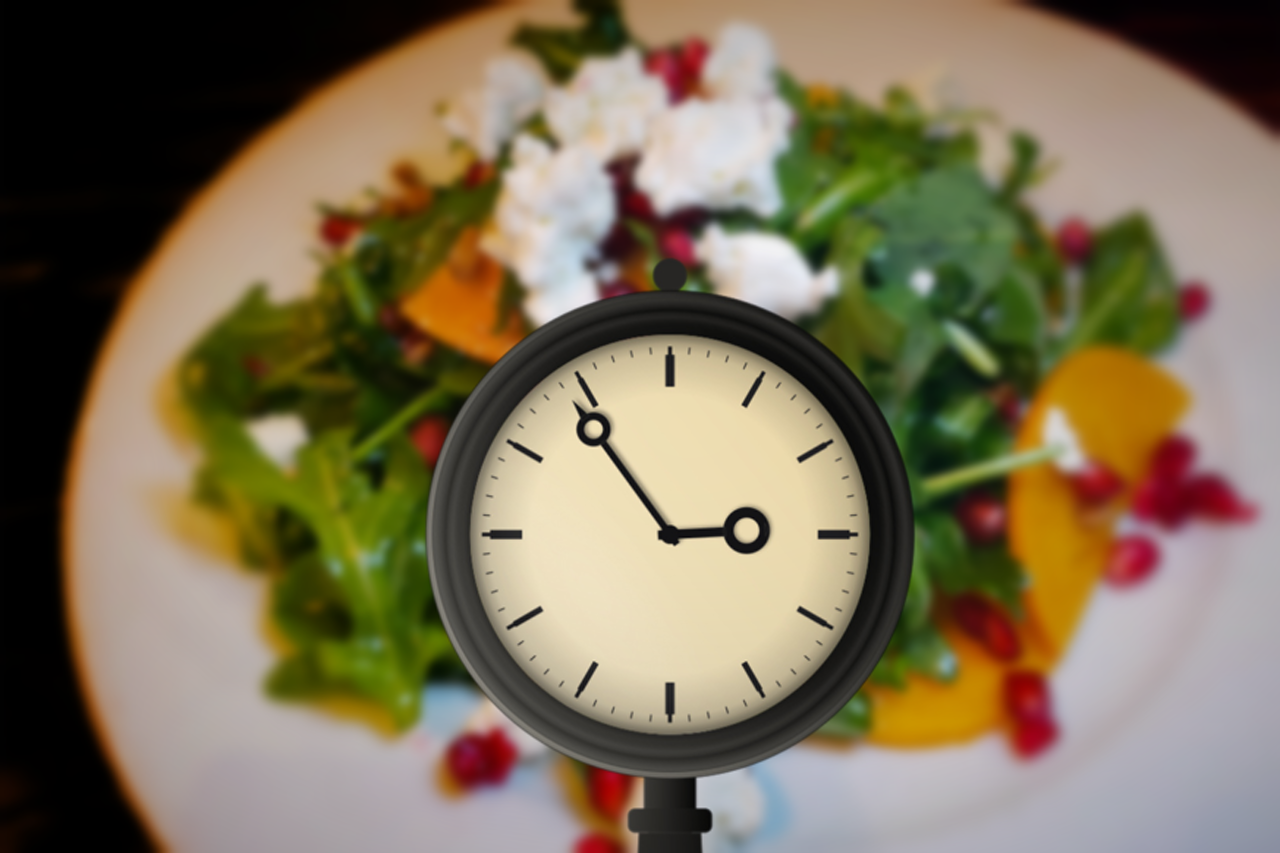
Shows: 2:54
